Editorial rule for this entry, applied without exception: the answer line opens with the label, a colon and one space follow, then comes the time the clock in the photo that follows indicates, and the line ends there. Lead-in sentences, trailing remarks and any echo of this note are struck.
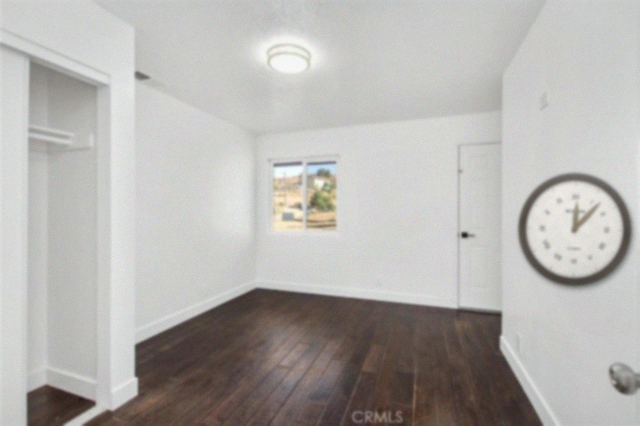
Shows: 12:07
